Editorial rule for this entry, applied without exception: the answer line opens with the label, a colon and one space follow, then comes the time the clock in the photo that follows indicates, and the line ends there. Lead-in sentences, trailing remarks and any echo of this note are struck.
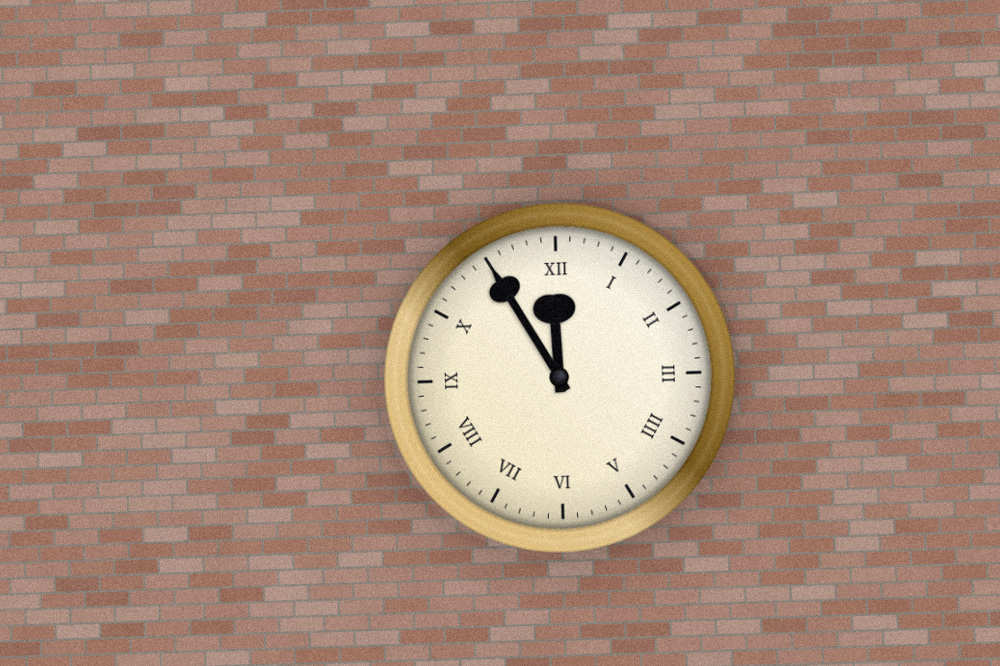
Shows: 11:55
